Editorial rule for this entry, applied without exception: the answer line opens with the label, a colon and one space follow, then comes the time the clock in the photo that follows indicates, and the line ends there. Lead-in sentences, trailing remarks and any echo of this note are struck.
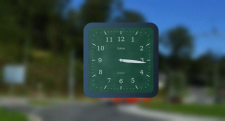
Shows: 3:16
